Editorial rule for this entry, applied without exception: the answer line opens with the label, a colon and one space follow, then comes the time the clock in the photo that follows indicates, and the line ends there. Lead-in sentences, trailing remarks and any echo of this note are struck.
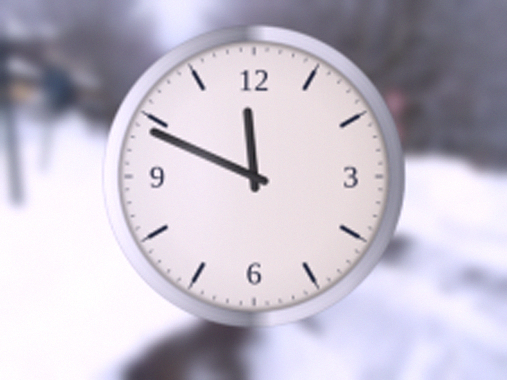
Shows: 11:49
